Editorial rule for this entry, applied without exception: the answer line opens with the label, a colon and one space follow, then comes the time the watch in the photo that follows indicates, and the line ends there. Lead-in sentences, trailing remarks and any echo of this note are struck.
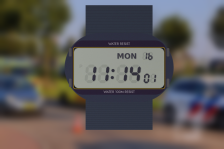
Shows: 11:14:01
